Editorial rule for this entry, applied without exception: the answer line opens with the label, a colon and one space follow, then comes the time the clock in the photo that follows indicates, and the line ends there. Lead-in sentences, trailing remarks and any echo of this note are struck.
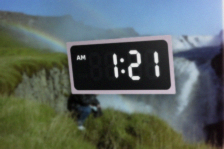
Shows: 1:21
